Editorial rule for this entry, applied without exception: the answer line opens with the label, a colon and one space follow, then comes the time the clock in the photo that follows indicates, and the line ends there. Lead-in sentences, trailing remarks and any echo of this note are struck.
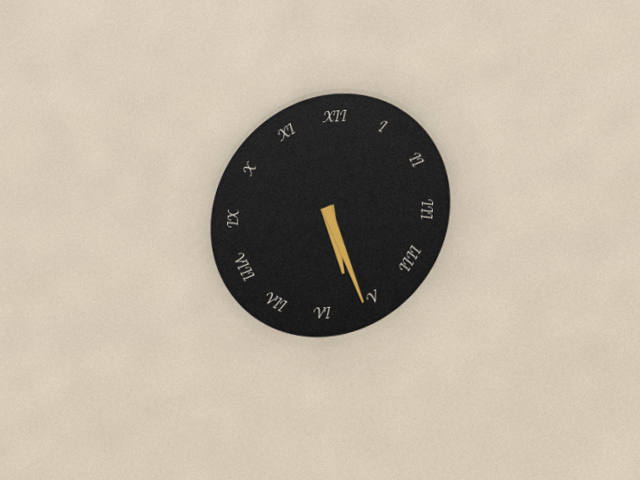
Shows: 5:26
